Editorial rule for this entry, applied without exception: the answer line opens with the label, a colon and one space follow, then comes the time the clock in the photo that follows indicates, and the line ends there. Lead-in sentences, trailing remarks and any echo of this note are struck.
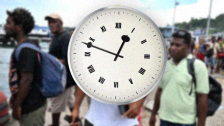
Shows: 12:48
